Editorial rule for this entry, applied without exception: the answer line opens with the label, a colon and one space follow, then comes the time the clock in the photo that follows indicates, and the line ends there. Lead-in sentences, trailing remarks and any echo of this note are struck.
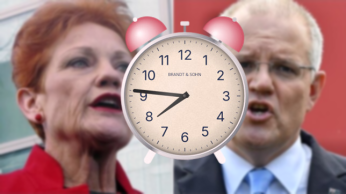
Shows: 7:46
